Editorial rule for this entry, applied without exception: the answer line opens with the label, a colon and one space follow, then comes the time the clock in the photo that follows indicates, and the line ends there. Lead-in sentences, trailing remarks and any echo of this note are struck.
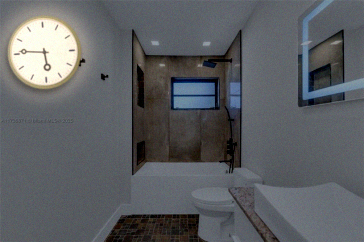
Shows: 5:46
